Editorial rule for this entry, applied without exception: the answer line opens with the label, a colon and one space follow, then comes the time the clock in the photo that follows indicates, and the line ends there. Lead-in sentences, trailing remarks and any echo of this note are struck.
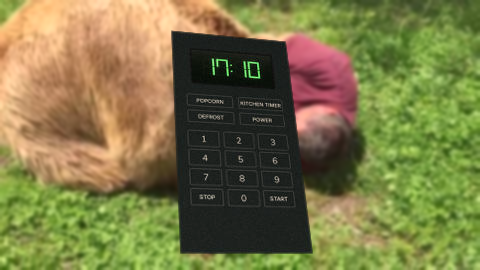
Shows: 17:10
